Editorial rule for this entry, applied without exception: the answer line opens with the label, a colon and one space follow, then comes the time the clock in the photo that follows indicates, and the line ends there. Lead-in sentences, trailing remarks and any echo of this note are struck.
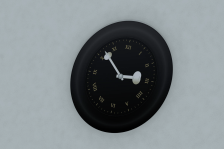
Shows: 2:52
